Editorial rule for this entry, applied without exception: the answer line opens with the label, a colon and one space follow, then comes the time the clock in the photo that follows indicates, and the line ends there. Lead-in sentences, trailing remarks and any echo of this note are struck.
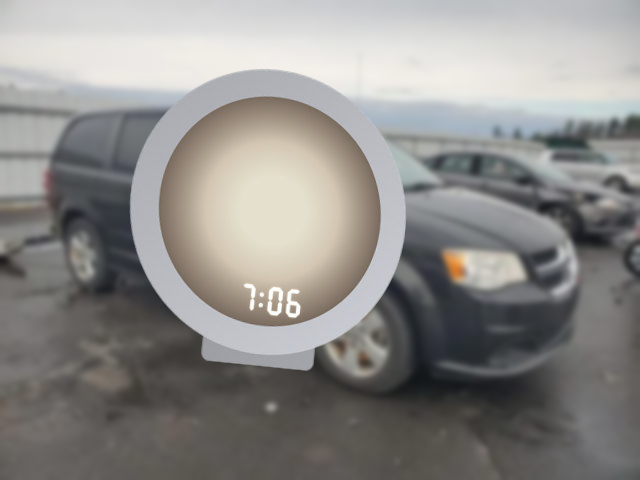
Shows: 7:06
